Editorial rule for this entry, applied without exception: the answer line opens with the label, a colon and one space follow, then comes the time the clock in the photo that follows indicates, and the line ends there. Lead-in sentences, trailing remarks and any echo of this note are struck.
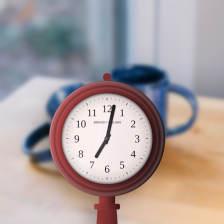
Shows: 7:02
